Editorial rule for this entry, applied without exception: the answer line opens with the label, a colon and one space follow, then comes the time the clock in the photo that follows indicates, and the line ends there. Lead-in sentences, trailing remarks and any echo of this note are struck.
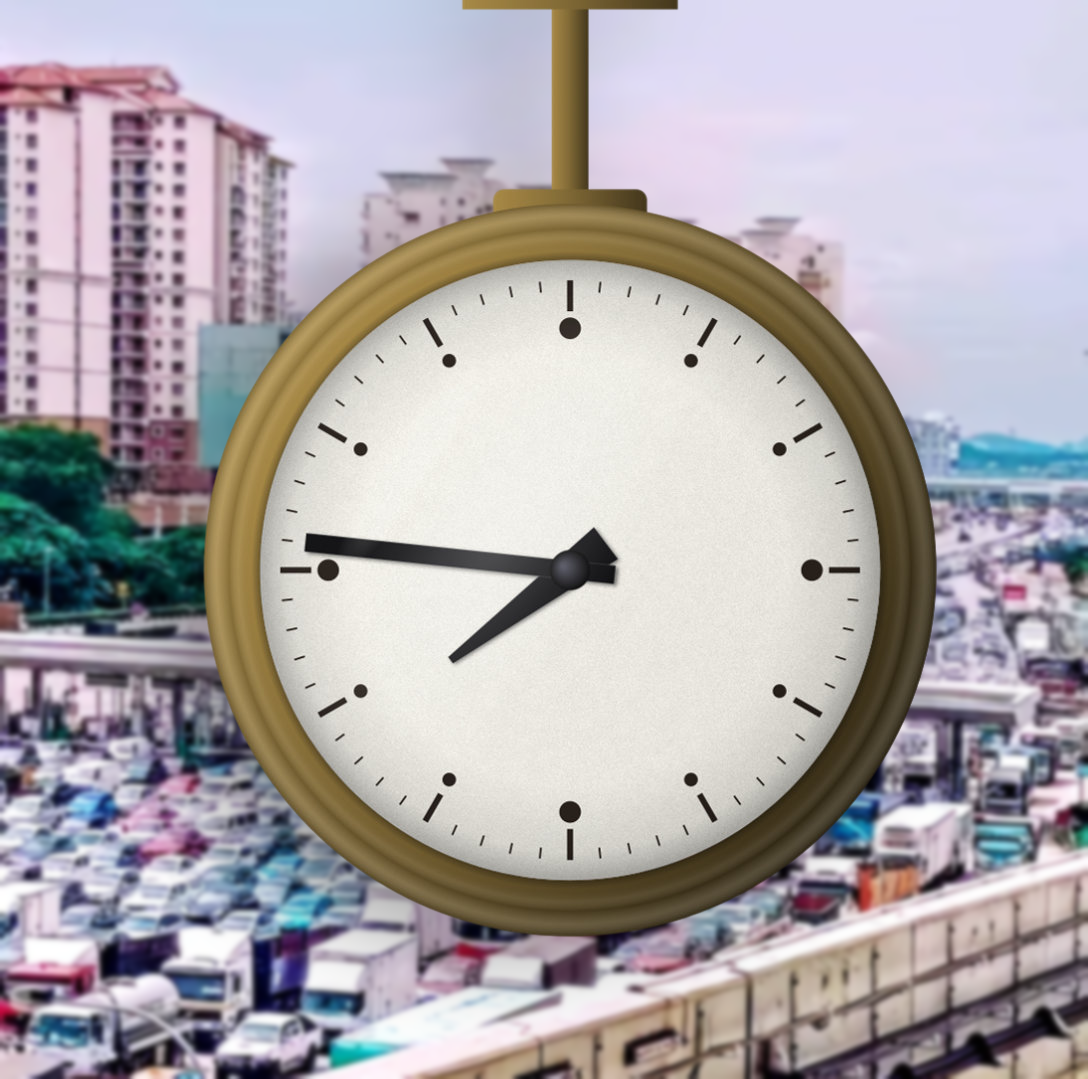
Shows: 7:46
